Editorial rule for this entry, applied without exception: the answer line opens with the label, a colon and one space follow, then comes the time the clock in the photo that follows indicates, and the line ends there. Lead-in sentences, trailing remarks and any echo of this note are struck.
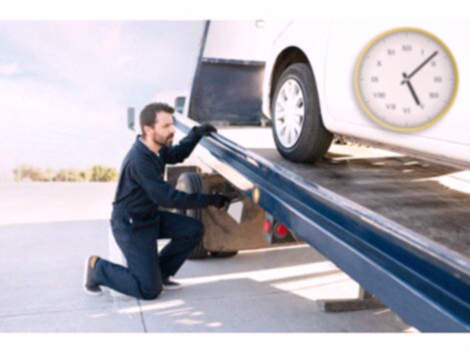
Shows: 5:08
